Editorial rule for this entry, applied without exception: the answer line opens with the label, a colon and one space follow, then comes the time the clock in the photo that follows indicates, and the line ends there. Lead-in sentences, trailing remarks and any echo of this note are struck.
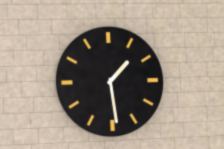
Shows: 1:29
